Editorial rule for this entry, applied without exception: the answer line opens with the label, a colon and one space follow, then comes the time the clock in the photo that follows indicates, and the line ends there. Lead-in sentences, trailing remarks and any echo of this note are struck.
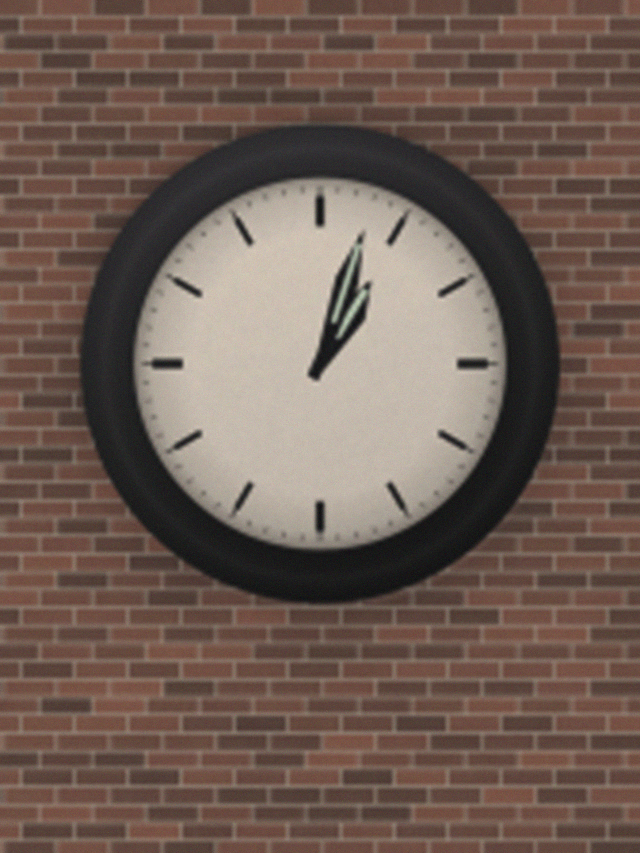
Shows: 1:03
